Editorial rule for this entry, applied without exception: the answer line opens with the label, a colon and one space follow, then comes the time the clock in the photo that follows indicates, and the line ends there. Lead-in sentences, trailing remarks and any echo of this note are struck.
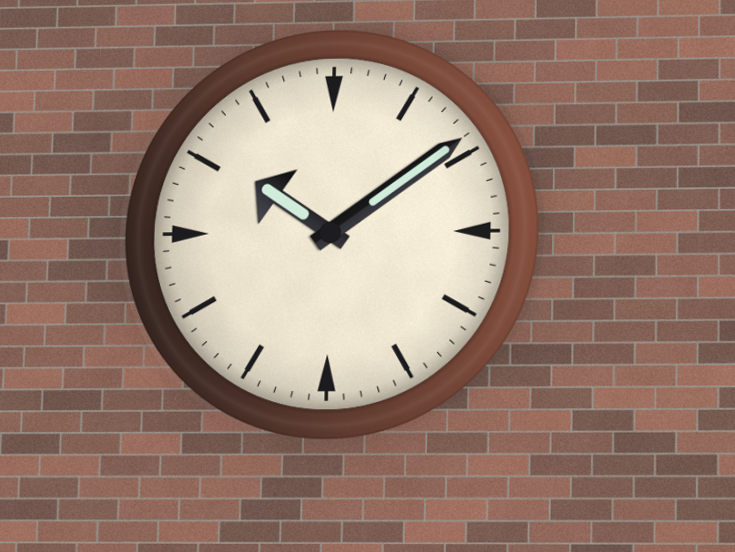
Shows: 10:09
